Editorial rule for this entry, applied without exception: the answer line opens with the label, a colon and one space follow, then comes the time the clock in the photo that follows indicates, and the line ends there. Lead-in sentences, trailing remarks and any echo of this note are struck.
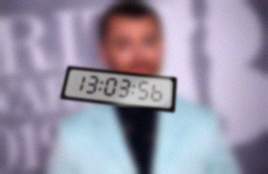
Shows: 13:03:56
